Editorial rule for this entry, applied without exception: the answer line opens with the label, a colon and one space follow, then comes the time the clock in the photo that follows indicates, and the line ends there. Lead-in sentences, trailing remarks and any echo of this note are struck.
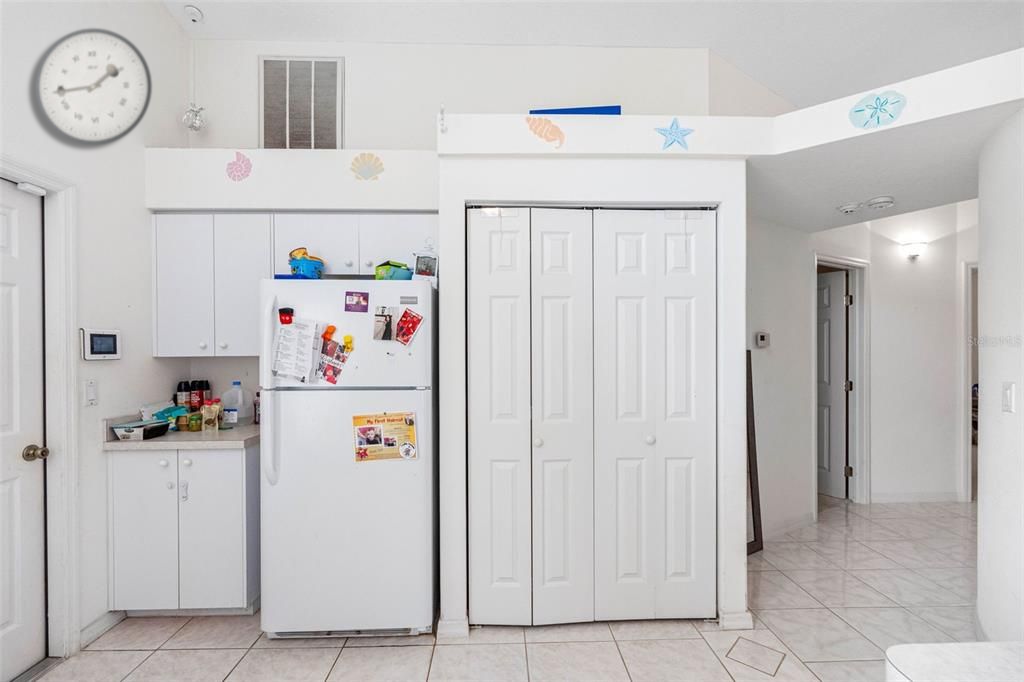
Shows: 1:44
